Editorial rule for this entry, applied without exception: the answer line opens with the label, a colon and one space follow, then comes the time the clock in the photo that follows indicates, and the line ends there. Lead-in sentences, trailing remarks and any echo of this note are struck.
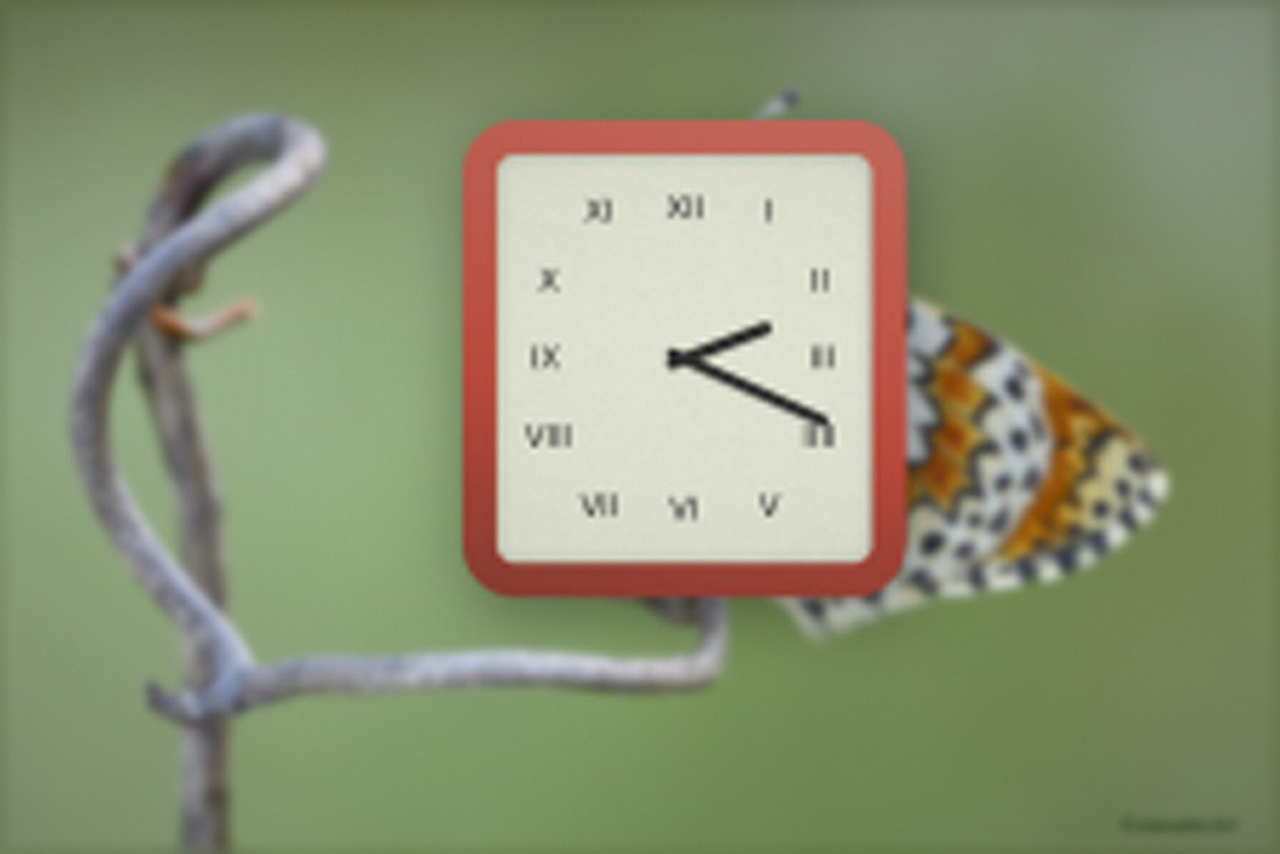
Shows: 2:19
